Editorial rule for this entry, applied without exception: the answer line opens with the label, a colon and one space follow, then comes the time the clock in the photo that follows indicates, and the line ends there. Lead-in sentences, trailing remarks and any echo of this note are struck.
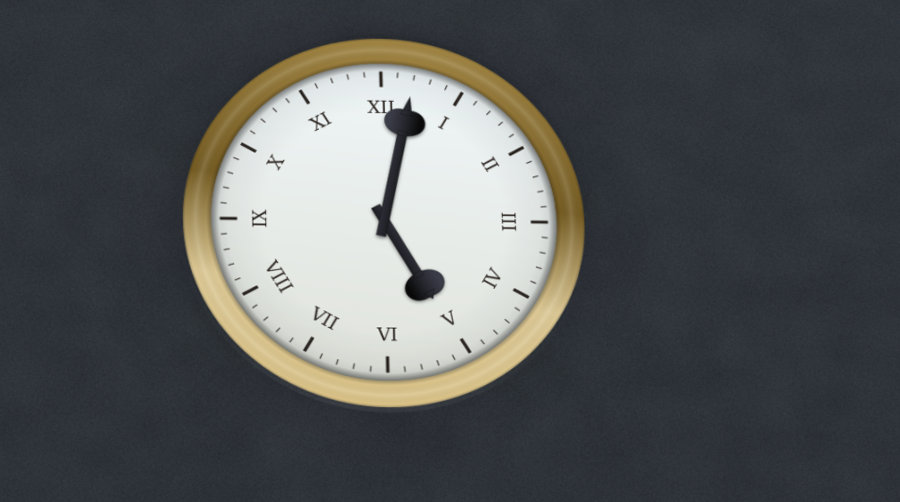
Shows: 5:02
